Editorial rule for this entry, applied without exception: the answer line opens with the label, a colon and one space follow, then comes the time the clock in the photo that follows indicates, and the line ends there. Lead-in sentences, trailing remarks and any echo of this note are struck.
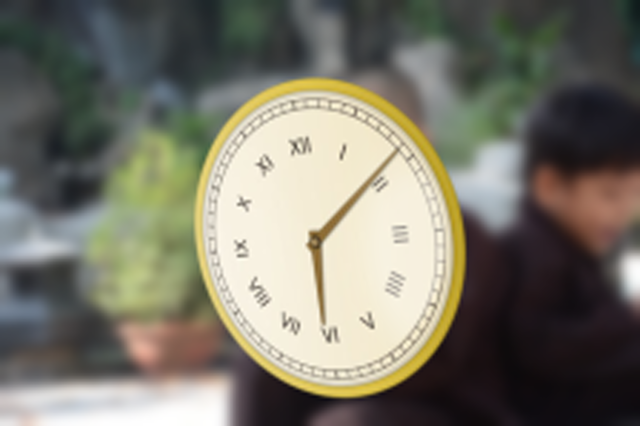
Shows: 6:09
